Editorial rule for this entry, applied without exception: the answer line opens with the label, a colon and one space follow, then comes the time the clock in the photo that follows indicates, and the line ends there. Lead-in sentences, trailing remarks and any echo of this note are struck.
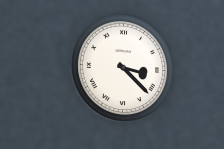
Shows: 3:22
